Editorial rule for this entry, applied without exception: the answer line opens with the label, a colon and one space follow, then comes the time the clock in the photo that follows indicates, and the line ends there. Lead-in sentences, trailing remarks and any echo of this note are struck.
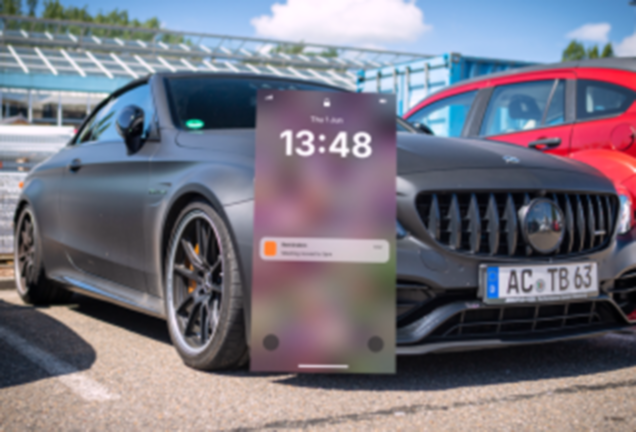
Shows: 13:48
